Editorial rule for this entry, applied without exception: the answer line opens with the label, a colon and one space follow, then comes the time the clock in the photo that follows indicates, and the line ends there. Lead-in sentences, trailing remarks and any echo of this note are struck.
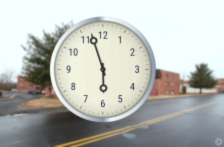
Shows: 5:57
